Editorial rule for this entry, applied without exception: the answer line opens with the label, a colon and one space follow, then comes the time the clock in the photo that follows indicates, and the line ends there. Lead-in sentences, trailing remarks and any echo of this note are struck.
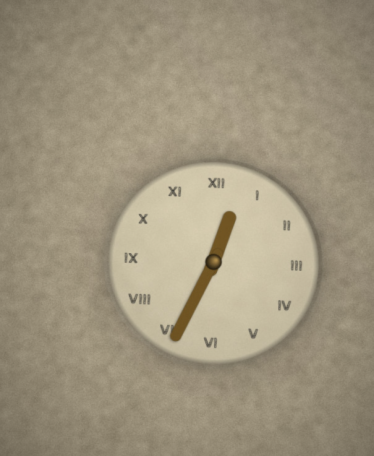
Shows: 12:34
